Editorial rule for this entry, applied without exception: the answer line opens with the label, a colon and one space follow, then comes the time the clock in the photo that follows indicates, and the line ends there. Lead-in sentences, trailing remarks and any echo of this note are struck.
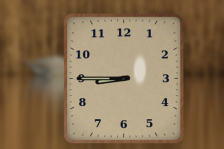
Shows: 8:45
